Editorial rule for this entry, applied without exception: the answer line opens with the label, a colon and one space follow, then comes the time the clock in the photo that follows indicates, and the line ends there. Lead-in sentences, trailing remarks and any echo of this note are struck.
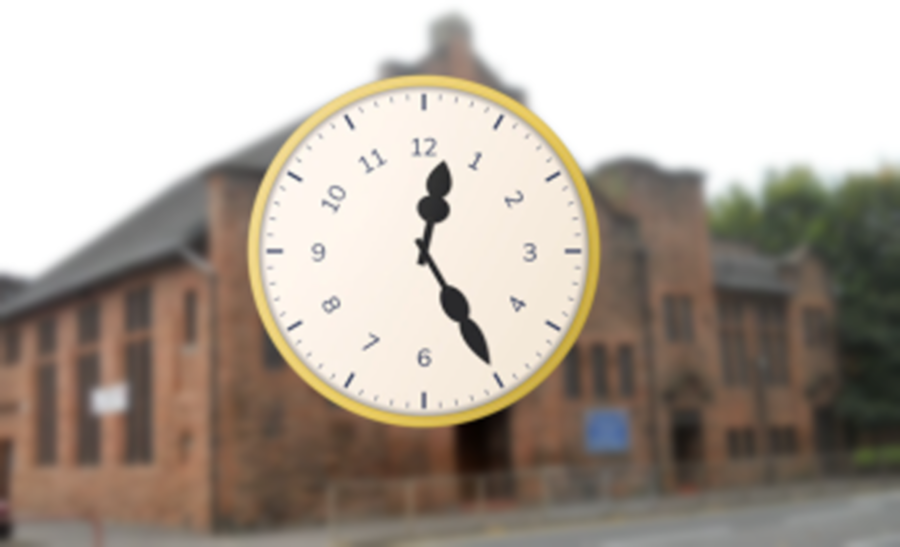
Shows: 12:25
